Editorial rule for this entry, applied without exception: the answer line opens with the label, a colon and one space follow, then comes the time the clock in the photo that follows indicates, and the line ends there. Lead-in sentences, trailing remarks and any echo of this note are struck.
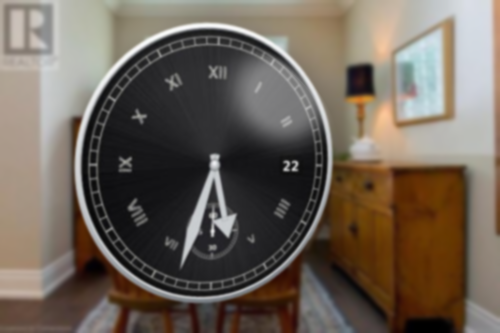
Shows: 5:33
